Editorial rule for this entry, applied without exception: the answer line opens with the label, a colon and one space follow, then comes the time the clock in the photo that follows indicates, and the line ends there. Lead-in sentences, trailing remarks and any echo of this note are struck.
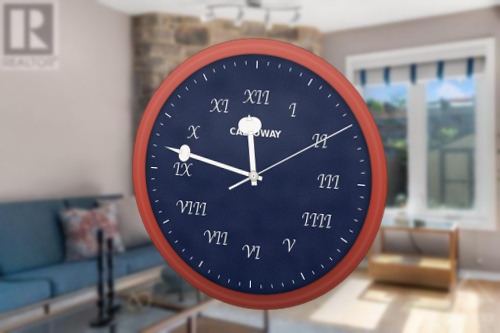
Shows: 11:47:10
